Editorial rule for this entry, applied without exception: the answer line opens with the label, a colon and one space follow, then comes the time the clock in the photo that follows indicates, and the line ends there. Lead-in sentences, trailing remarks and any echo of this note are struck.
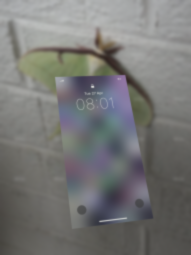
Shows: 8:01
